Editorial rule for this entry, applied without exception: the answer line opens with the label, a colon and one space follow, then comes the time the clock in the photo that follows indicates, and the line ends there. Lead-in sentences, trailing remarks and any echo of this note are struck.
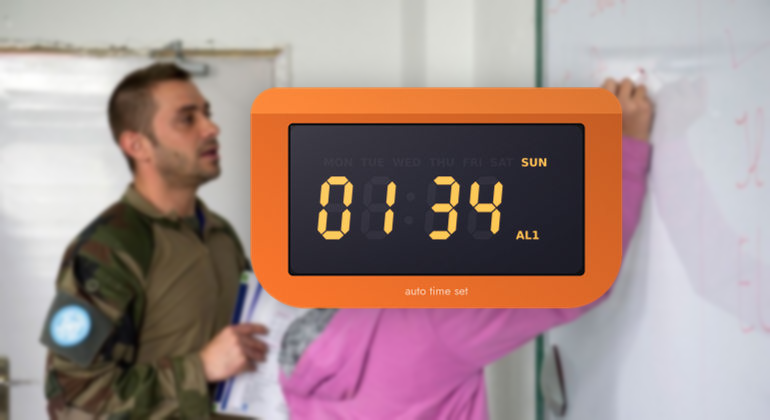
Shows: 1:34
